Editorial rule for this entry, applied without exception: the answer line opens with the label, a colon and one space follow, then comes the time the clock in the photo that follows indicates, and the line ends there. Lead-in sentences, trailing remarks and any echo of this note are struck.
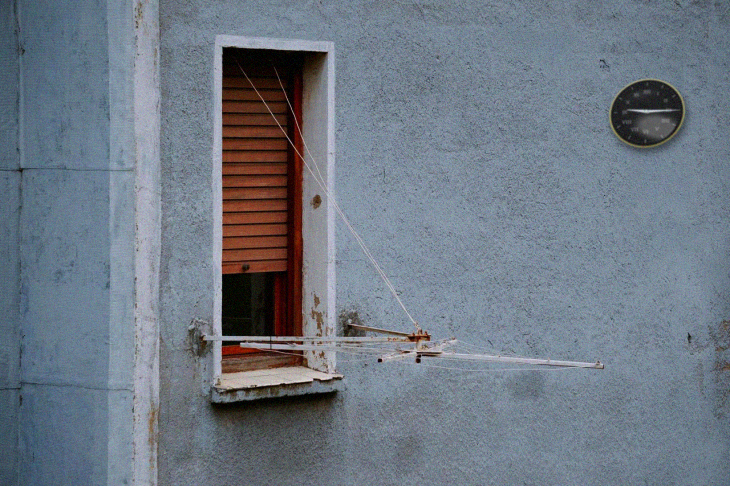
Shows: 9:15
